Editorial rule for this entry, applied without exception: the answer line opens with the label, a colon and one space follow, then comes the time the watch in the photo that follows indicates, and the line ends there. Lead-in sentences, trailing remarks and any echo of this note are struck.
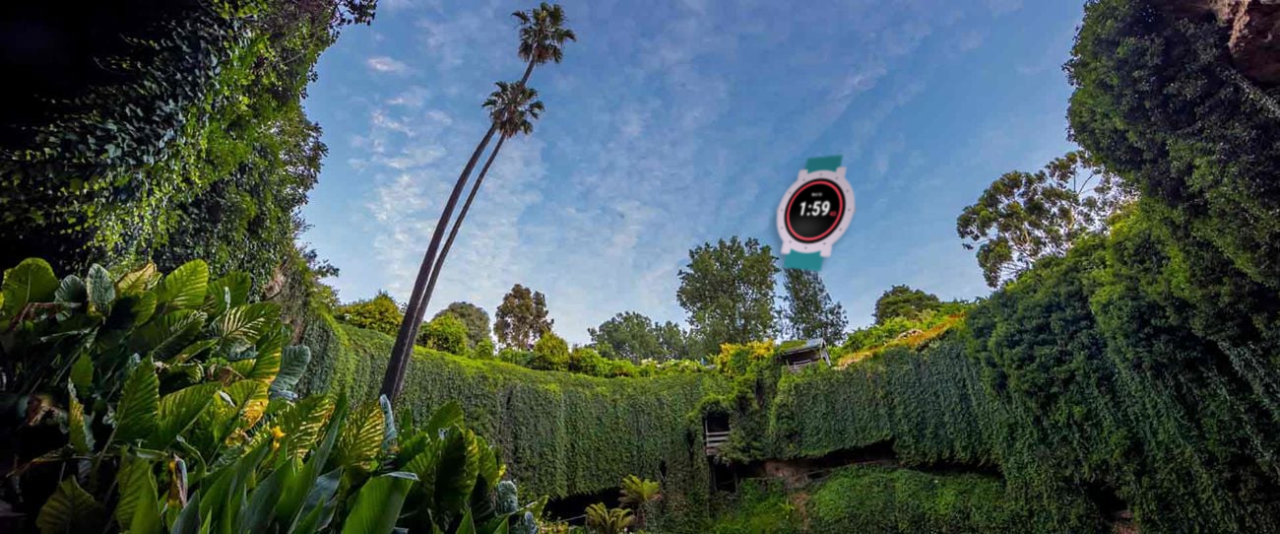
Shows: 1:59
